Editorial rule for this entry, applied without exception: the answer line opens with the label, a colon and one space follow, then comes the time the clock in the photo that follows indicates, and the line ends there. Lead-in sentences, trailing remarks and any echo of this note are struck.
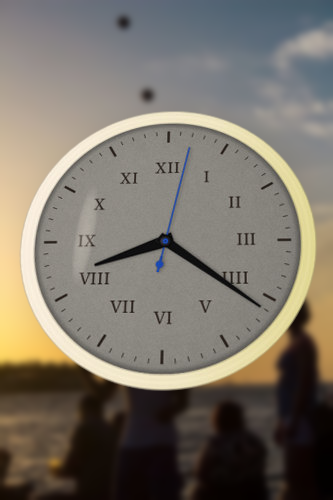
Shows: 8:21:02
